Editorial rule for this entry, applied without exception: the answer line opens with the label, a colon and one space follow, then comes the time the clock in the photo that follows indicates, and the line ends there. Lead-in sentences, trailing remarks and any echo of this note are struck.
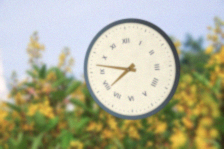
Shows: 7:47
